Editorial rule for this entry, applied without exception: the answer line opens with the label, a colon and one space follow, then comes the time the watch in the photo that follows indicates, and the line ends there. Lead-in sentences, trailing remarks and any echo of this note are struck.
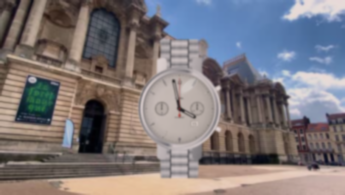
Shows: 3:58
